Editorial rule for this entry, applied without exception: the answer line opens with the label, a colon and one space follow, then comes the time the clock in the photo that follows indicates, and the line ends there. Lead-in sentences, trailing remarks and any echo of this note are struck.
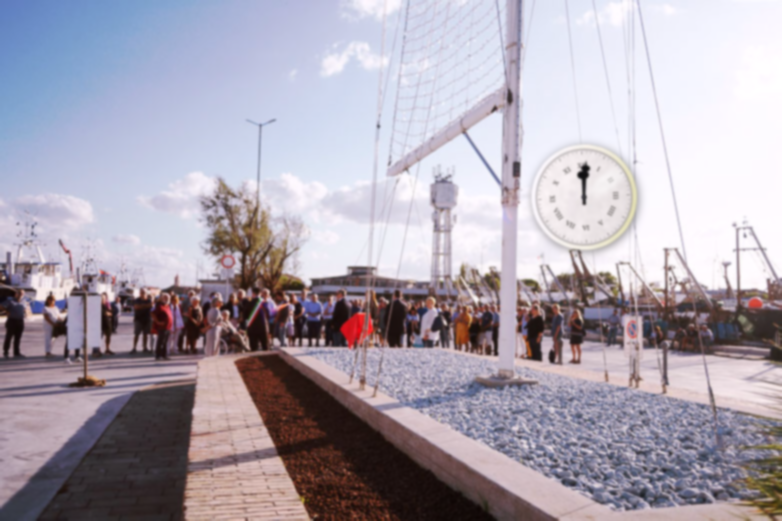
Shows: 12:01
